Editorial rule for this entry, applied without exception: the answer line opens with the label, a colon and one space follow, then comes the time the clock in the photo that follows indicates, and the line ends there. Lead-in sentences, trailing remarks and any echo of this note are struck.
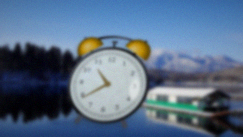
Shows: 10:39
